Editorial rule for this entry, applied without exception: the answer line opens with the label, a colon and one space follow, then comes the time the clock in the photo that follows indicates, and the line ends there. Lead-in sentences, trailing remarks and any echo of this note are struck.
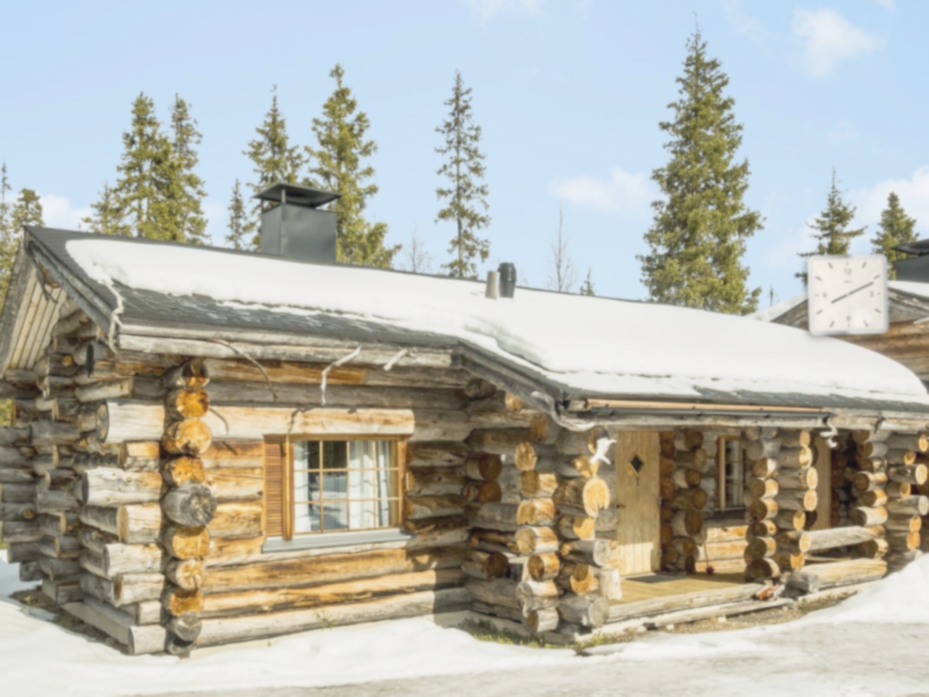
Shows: 8:11
